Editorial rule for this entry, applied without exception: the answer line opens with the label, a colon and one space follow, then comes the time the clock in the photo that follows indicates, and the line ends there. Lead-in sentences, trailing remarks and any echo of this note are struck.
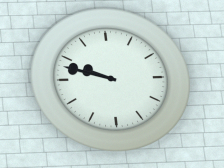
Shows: 9:48
